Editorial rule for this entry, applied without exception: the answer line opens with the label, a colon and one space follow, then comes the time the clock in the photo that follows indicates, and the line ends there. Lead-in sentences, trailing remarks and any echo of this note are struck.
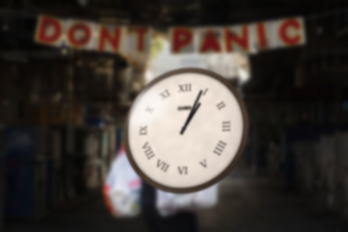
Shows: 1:04
